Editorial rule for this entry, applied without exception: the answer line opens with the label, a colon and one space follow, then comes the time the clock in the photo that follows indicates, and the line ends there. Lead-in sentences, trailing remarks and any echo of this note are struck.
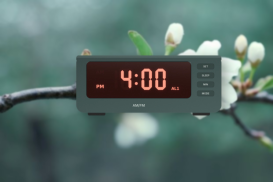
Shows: 4:00
